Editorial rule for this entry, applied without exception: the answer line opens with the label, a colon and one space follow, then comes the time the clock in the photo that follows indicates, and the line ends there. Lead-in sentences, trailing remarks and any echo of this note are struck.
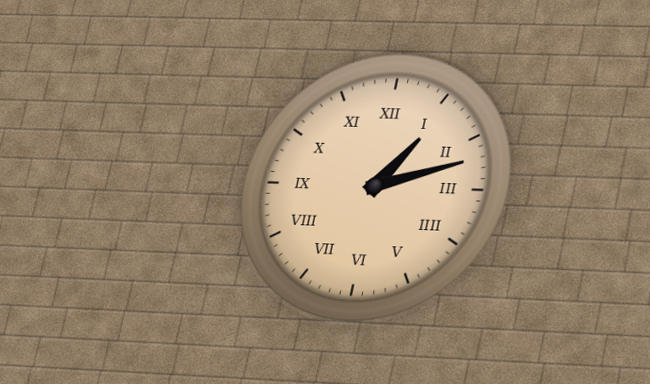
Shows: 1:12
